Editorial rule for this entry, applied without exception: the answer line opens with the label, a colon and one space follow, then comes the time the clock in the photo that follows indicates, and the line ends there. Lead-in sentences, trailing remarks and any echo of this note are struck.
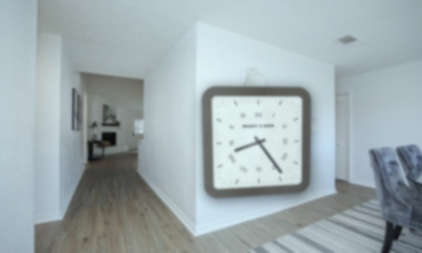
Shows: 8:24
